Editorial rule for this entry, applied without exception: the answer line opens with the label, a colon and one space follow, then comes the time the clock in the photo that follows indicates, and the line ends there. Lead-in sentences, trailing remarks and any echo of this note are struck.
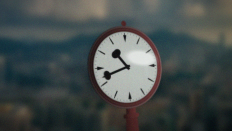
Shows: 10:42
